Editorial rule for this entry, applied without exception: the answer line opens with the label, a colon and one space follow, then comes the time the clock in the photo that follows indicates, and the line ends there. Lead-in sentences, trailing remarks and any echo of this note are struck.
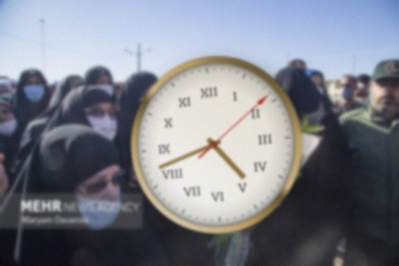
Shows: 4:42:09
